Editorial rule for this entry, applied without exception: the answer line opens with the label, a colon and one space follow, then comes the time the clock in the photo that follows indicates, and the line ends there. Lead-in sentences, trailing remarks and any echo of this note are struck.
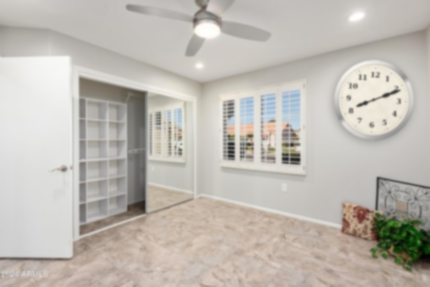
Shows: 8:11
